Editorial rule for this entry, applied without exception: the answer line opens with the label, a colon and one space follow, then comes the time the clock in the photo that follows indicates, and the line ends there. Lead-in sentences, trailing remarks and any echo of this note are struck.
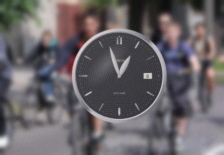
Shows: 12:57
